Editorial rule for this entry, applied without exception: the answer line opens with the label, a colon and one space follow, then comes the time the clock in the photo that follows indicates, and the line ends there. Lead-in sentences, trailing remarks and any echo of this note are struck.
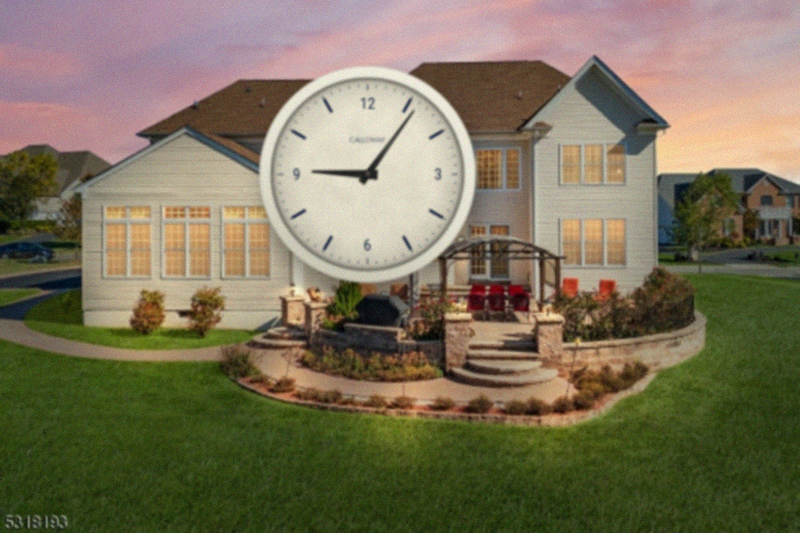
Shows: 9:06
